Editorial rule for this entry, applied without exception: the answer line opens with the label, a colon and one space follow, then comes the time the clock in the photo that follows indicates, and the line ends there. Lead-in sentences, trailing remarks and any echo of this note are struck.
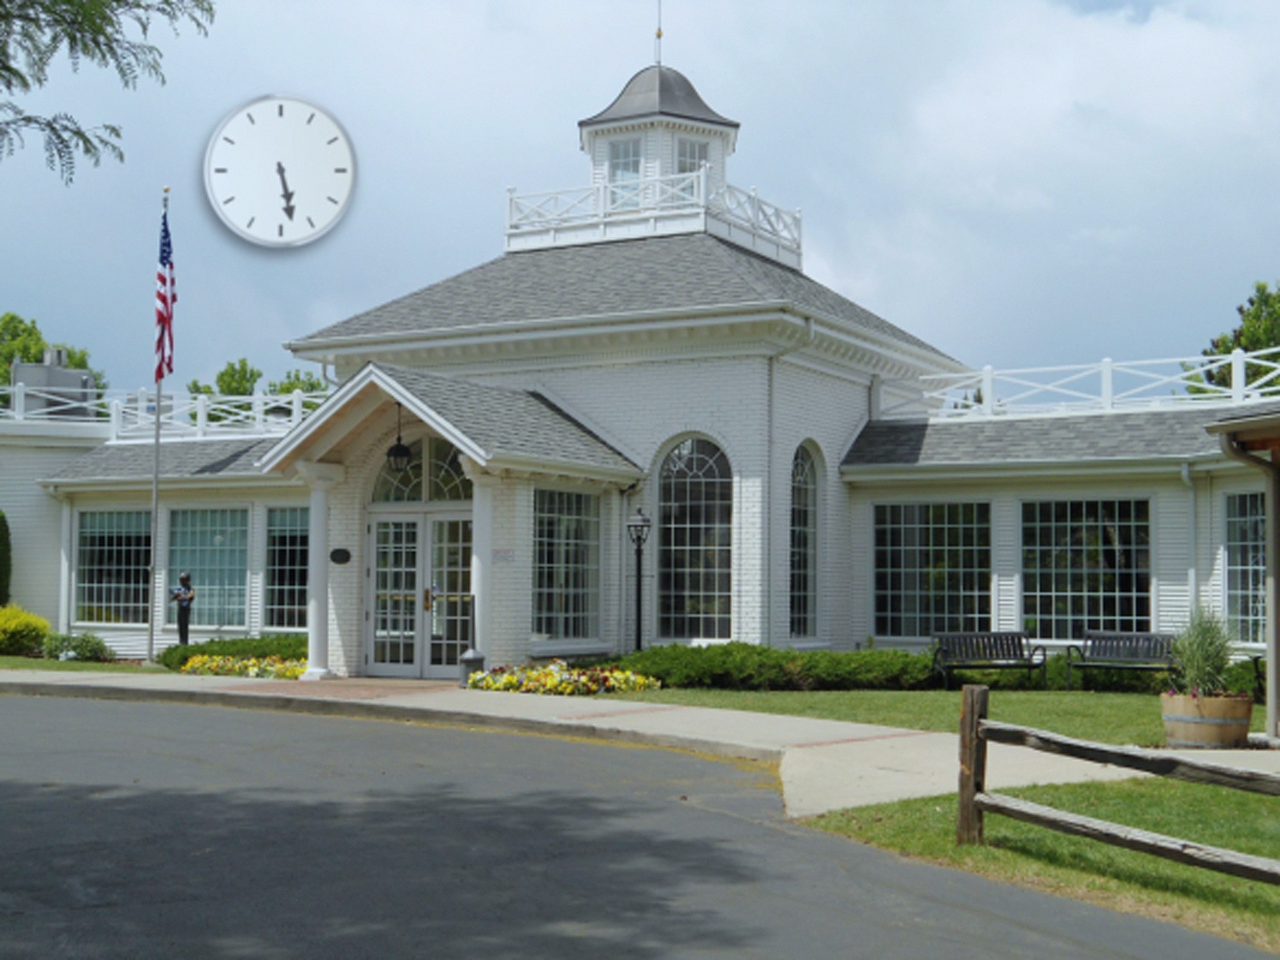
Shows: 5:28
